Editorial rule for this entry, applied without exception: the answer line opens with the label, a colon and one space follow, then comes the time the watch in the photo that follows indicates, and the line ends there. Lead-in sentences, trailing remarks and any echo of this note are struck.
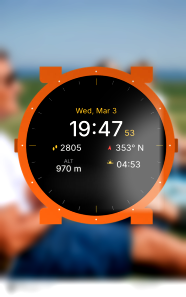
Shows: 19:47:53
